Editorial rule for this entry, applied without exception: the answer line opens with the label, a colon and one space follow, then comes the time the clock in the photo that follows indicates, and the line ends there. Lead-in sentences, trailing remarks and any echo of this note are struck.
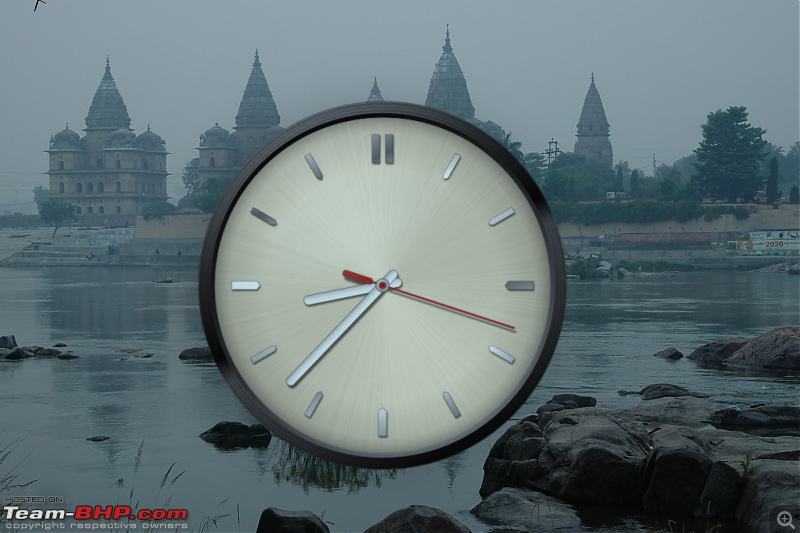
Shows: 8:37:18
